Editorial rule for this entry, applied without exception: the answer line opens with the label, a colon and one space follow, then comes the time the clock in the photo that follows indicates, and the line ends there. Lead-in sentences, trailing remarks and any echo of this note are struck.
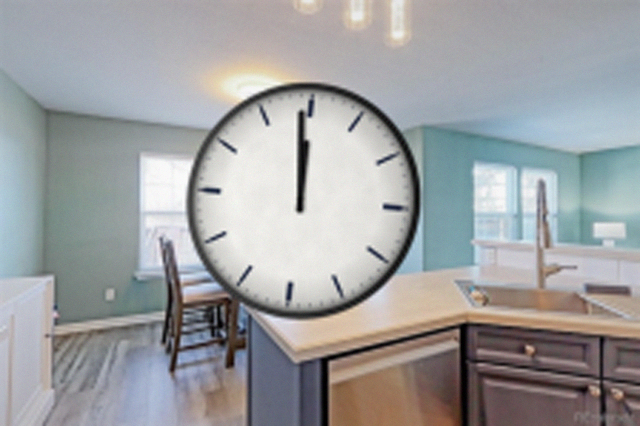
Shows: 11:59
